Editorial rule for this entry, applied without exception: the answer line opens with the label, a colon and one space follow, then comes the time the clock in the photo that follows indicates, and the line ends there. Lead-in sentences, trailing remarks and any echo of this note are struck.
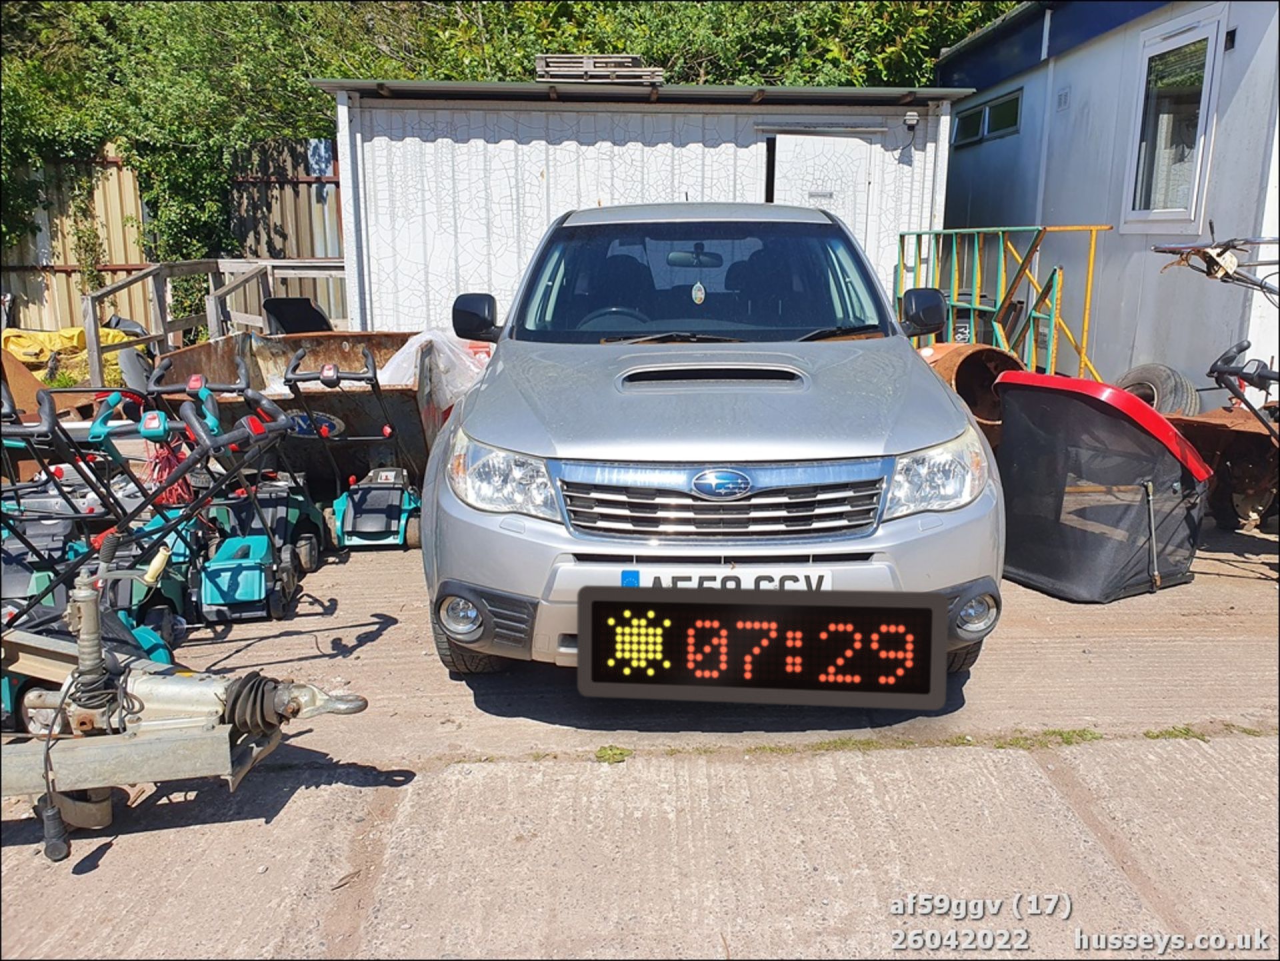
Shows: 7:29
